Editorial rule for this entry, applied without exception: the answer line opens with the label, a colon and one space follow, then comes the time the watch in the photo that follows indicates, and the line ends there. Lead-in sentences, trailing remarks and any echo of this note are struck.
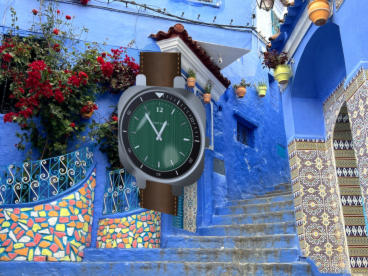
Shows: 12:54
